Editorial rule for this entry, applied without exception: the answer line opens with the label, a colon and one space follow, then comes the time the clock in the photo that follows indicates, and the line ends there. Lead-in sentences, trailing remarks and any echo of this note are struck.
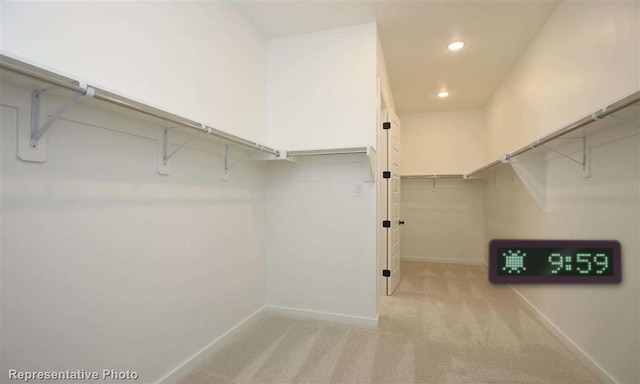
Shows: 9:59
